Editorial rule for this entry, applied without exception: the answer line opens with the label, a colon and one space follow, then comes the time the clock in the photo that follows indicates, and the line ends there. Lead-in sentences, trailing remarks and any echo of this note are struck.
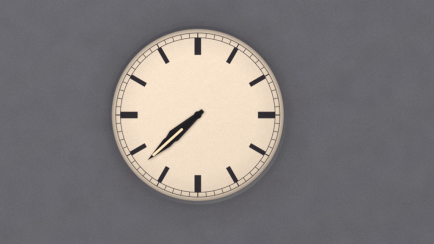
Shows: 7:38
